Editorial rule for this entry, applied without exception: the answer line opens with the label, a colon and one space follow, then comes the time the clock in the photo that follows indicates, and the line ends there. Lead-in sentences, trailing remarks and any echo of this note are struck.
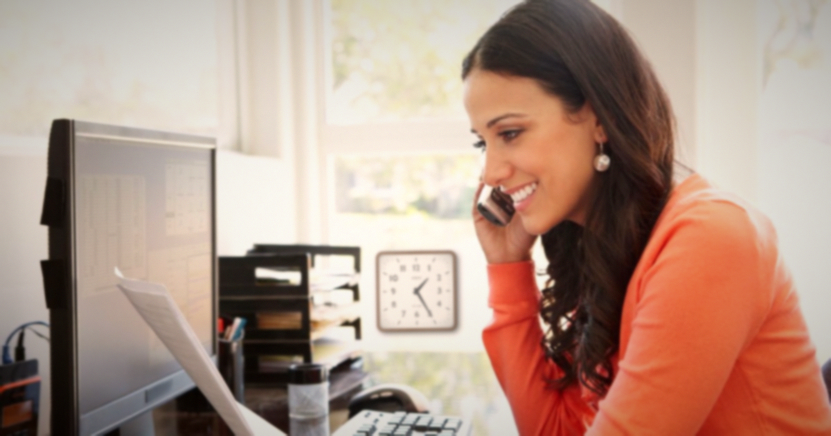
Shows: 1:25
